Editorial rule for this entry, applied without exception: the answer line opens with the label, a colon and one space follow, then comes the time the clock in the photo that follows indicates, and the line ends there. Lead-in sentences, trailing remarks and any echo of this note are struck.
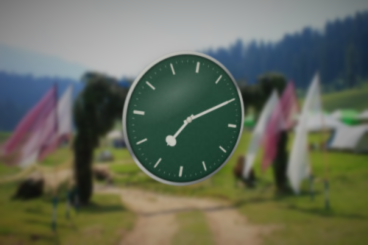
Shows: 7:10
